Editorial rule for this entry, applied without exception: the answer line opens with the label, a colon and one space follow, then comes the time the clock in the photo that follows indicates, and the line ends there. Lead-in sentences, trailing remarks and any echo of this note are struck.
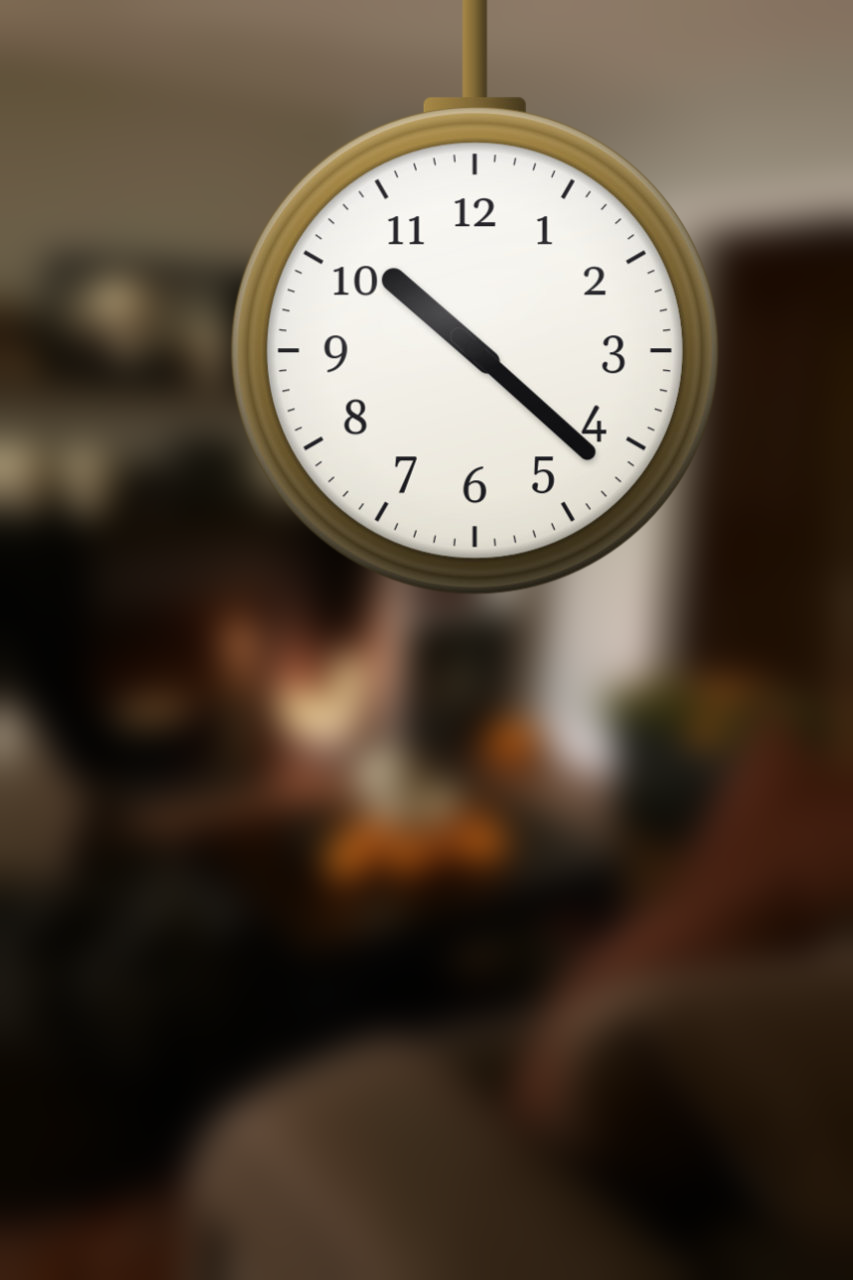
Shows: 10:22
